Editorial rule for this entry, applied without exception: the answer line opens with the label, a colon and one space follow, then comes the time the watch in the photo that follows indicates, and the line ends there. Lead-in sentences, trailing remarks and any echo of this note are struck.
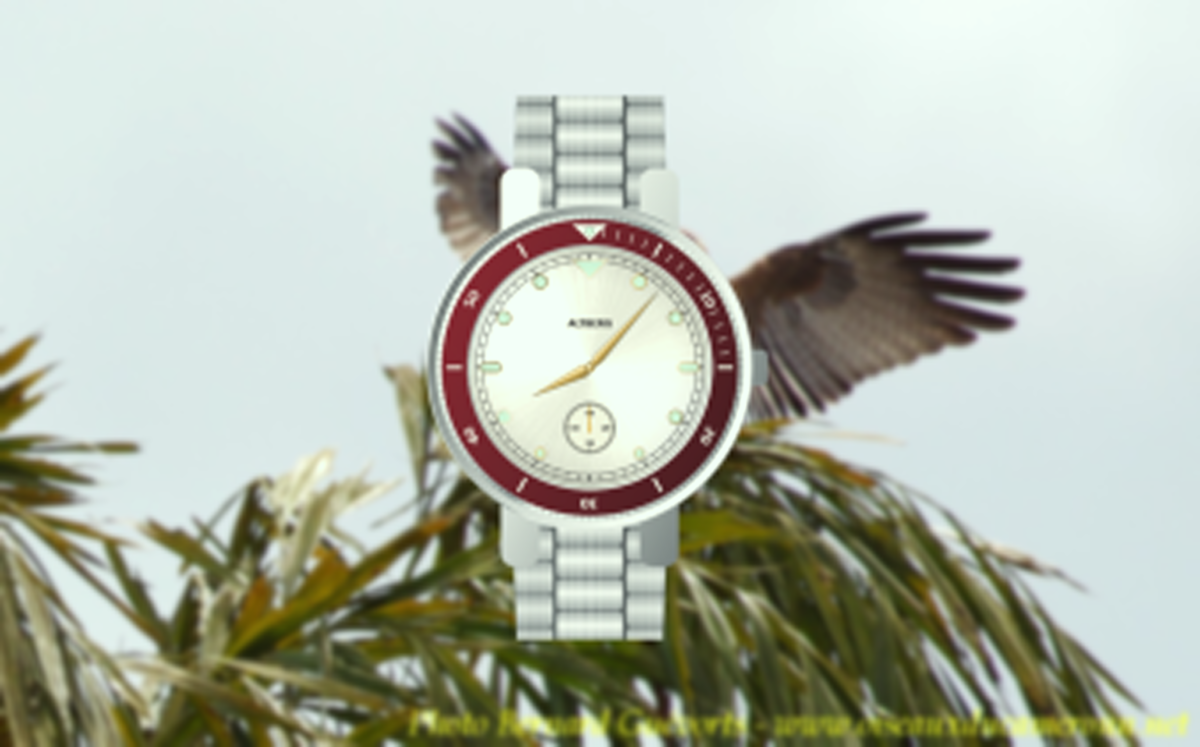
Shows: 8:07
